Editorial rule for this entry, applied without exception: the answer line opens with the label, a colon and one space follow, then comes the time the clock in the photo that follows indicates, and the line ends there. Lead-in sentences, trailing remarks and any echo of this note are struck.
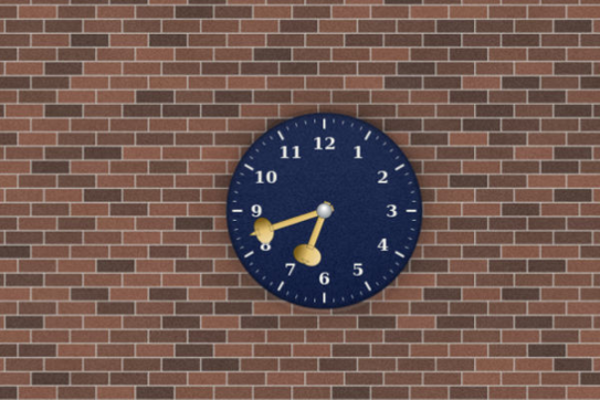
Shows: 6:42
